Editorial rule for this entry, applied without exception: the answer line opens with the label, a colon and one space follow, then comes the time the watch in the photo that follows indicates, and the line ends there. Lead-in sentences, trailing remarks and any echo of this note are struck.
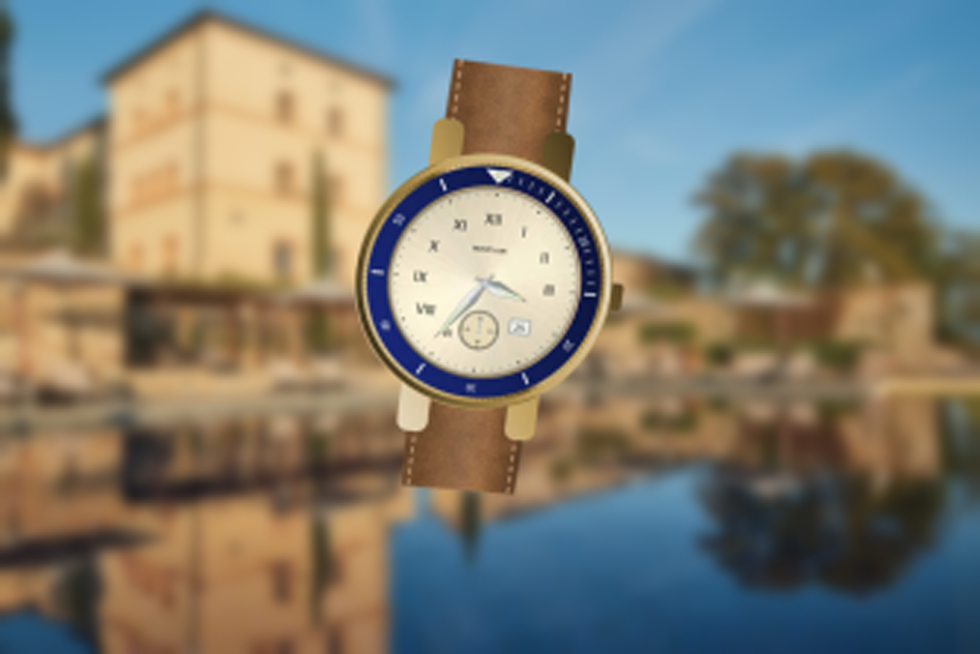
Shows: 3:36
